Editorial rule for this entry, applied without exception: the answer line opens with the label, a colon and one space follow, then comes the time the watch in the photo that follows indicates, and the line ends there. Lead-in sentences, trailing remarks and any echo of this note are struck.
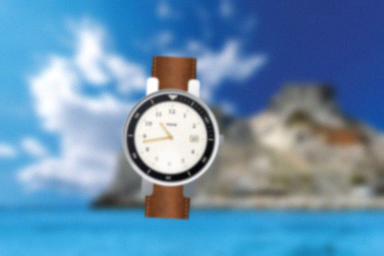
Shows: 10:43
